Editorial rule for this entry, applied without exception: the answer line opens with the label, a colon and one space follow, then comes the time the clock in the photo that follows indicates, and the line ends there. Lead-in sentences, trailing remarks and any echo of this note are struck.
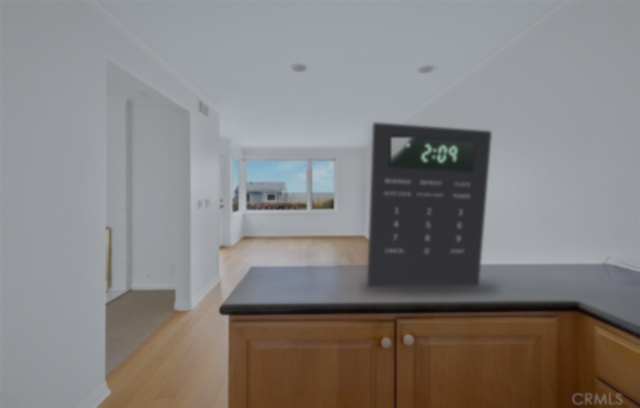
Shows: 2:09
